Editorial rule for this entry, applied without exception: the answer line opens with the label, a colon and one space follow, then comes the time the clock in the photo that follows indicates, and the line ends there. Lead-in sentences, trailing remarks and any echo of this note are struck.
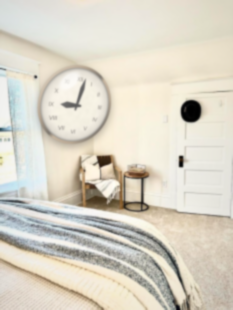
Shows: 9:02
